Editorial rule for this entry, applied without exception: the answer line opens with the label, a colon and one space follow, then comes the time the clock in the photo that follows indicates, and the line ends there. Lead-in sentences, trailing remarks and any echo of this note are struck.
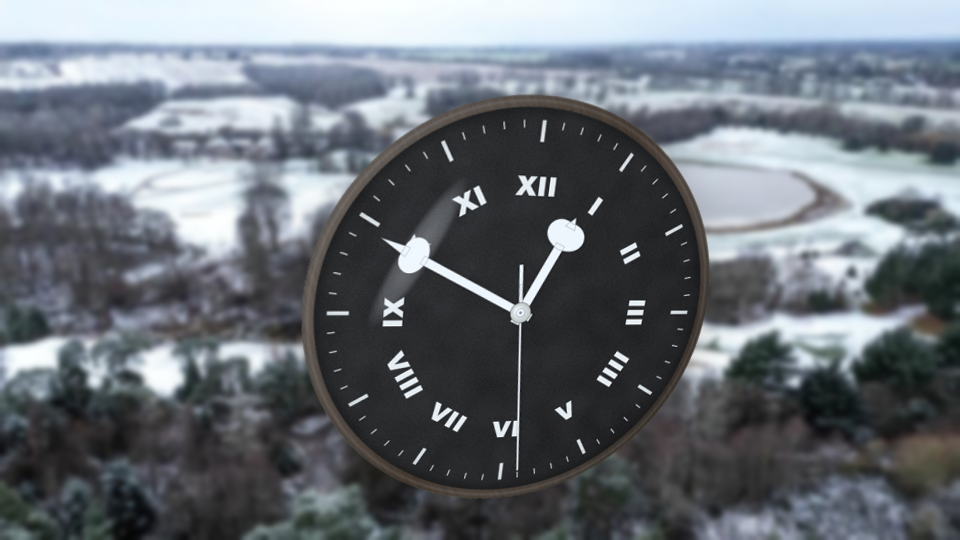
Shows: 12:49:29
